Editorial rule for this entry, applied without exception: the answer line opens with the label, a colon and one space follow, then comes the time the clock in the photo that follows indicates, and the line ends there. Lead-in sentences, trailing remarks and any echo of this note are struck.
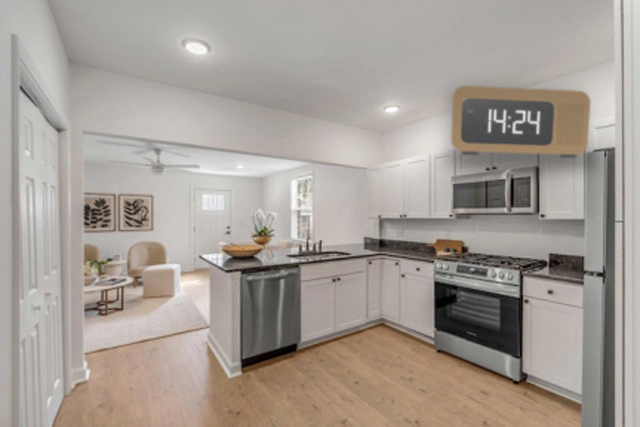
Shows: 14:24
